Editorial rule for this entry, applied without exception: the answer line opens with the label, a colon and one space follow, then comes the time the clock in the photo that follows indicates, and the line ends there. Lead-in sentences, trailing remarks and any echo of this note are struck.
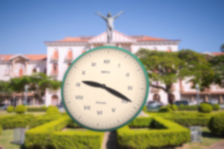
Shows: 9:19
